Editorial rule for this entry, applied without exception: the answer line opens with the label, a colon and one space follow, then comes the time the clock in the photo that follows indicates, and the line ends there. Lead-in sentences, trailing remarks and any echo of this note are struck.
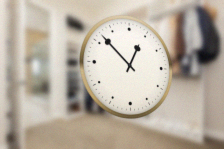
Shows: 12:52
